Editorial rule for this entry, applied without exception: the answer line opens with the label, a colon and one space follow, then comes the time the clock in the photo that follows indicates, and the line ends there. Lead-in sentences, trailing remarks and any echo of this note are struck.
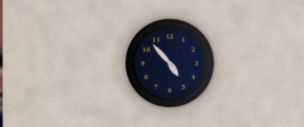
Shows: 4:53
